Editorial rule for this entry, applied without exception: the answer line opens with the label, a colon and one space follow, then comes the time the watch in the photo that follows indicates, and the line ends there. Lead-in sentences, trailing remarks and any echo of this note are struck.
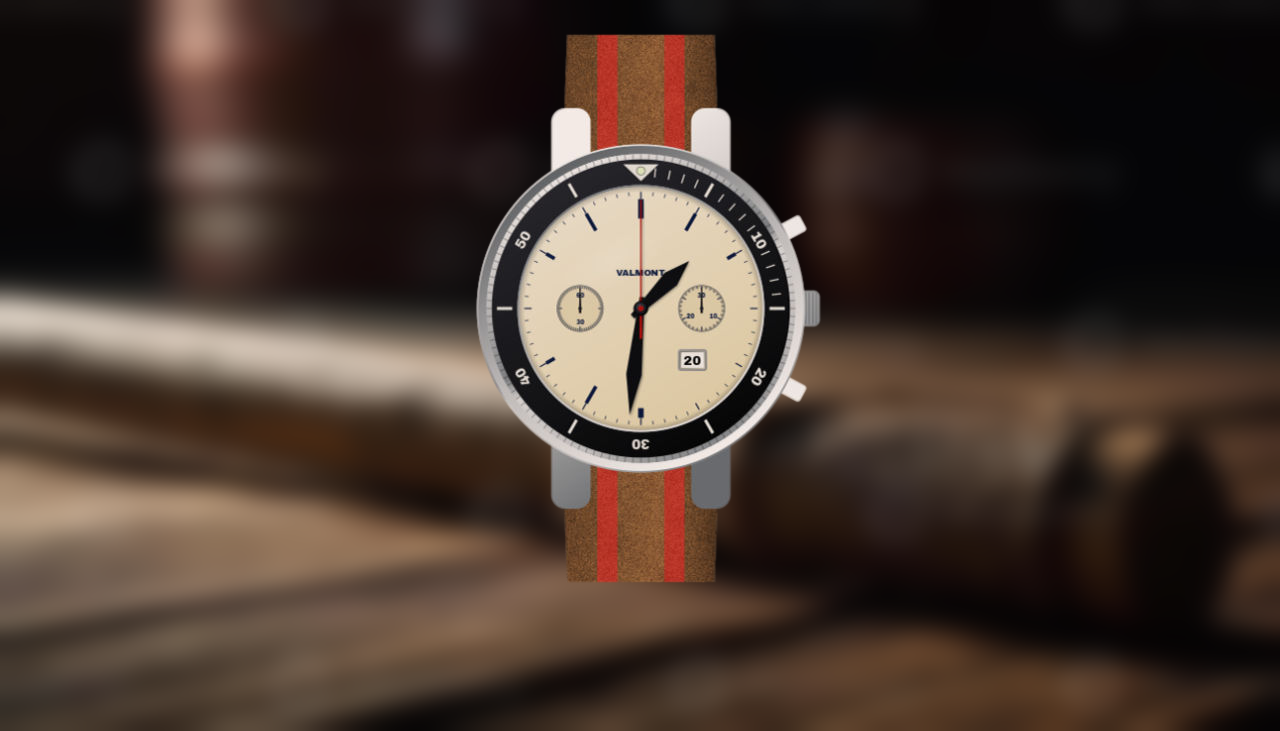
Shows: 1:31
